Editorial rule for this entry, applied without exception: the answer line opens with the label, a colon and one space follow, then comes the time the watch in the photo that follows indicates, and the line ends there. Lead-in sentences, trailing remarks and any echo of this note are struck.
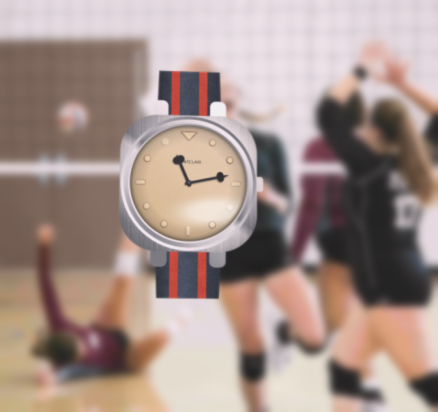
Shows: 11:13
